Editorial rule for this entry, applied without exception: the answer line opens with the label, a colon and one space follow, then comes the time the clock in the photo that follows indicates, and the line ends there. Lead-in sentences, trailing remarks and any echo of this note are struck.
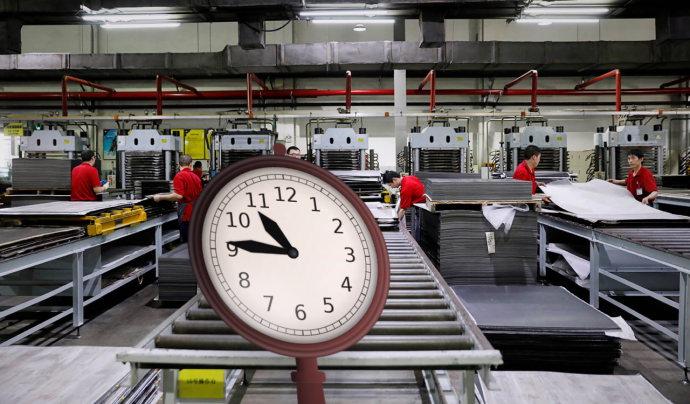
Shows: 10:46
